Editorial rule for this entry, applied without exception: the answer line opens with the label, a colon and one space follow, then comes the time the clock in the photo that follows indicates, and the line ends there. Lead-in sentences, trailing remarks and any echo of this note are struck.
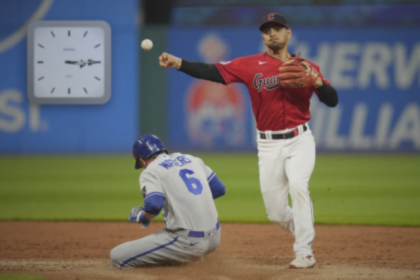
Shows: 3:15
